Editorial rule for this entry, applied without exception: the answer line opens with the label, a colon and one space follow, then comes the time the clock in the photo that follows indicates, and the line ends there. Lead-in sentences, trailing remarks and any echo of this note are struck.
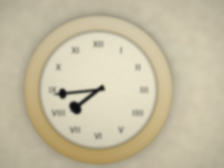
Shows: 7:44
